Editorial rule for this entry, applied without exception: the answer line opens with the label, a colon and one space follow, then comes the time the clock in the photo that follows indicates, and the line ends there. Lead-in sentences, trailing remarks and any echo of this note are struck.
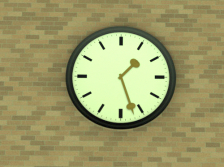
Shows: 1:27
